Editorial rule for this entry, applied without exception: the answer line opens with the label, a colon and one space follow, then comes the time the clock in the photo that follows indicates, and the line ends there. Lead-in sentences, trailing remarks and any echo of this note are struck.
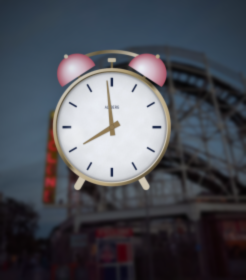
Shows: 7:59
